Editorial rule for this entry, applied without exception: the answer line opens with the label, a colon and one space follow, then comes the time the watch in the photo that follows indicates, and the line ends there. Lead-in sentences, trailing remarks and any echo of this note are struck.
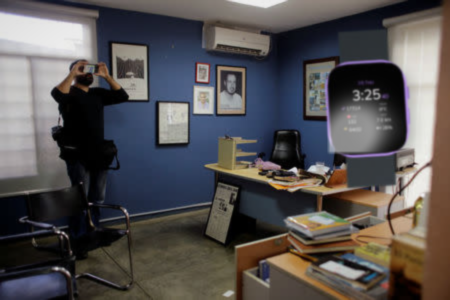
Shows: 3:25
